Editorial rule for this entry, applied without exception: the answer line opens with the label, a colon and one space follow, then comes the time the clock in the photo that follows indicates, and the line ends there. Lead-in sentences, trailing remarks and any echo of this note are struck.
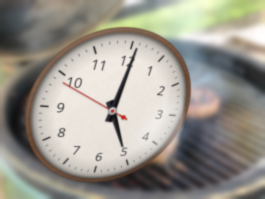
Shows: 5:00:49
